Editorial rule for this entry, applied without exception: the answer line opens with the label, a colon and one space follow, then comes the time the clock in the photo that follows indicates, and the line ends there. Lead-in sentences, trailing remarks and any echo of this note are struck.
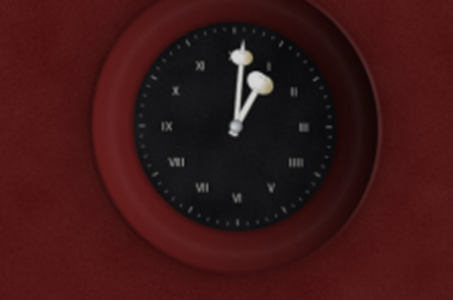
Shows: 1:01
